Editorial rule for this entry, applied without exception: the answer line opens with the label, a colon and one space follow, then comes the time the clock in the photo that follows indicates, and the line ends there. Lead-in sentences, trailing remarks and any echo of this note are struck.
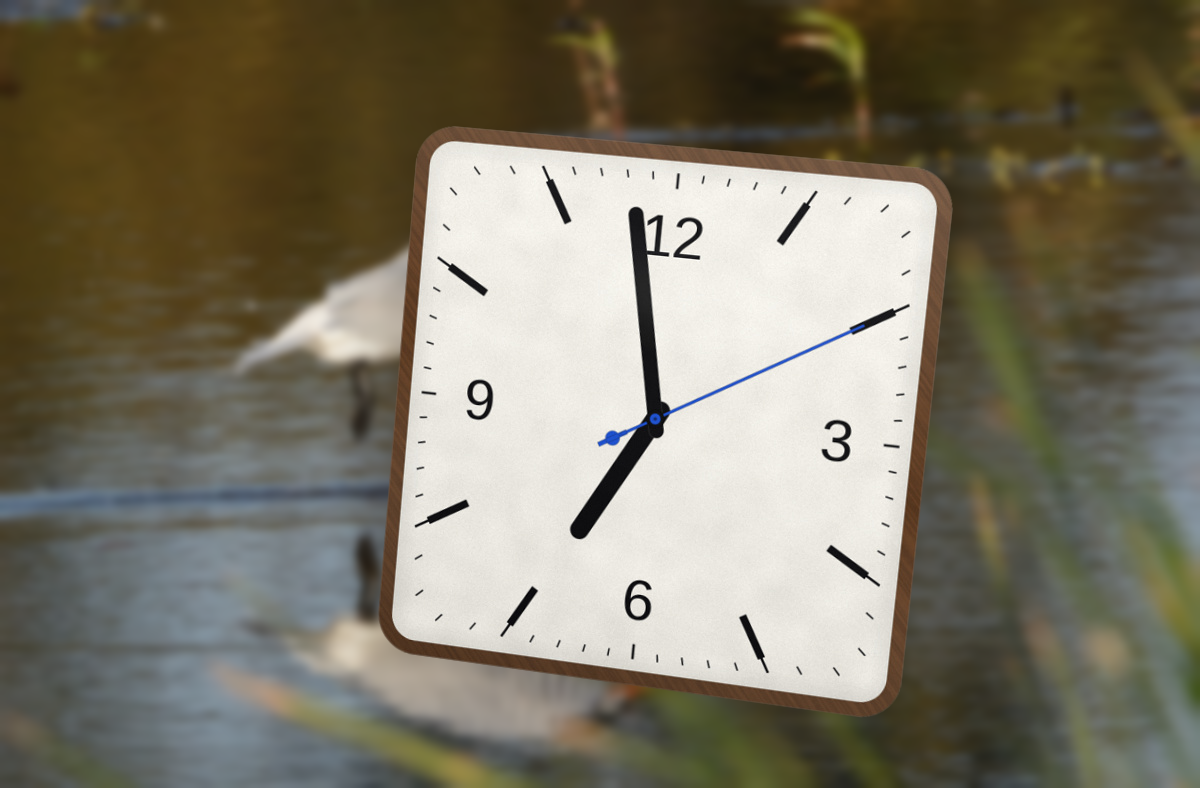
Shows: 6:58:10
